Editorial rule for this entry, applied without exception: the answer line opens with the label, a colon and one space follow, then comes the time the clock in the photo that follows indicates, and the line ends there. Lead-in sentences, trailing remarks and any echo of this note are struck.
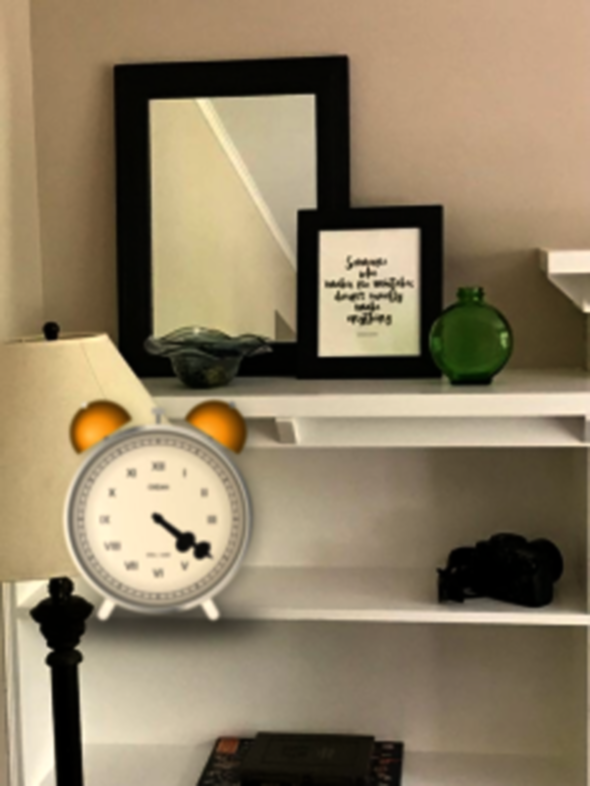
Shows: 4:21
